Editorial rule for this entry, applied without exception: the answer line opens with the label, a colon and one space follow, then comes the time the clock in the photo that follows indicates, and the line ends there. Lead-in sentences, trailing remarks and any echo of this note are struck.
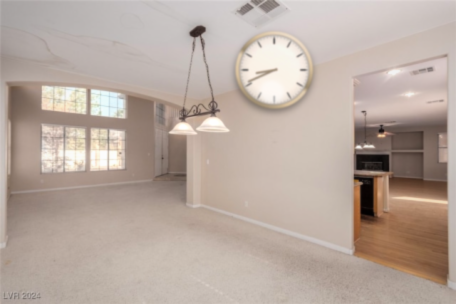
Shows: 8:41
